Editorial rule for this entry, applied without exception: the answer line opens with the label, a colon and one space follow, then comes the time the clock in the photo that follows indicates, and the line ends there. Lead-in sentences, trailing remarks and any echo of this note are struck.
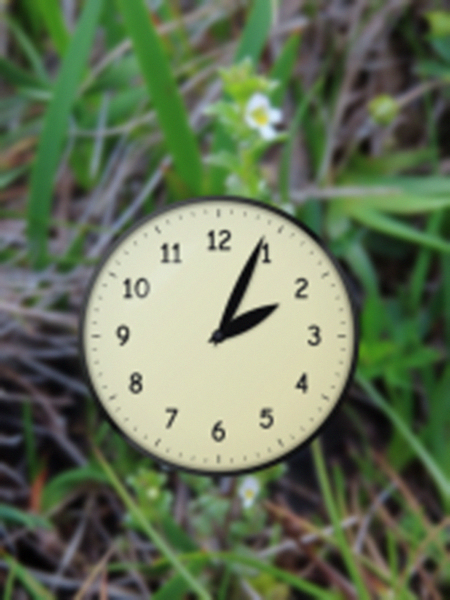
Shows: 2:04
